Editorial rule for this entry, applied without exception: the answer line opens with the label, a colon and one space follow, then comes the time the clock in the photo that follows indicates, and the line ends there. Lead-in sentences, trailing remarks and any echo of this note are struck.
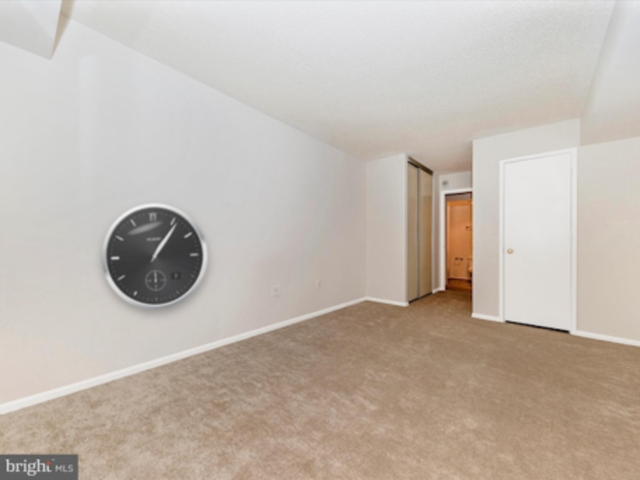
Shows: 1:06
